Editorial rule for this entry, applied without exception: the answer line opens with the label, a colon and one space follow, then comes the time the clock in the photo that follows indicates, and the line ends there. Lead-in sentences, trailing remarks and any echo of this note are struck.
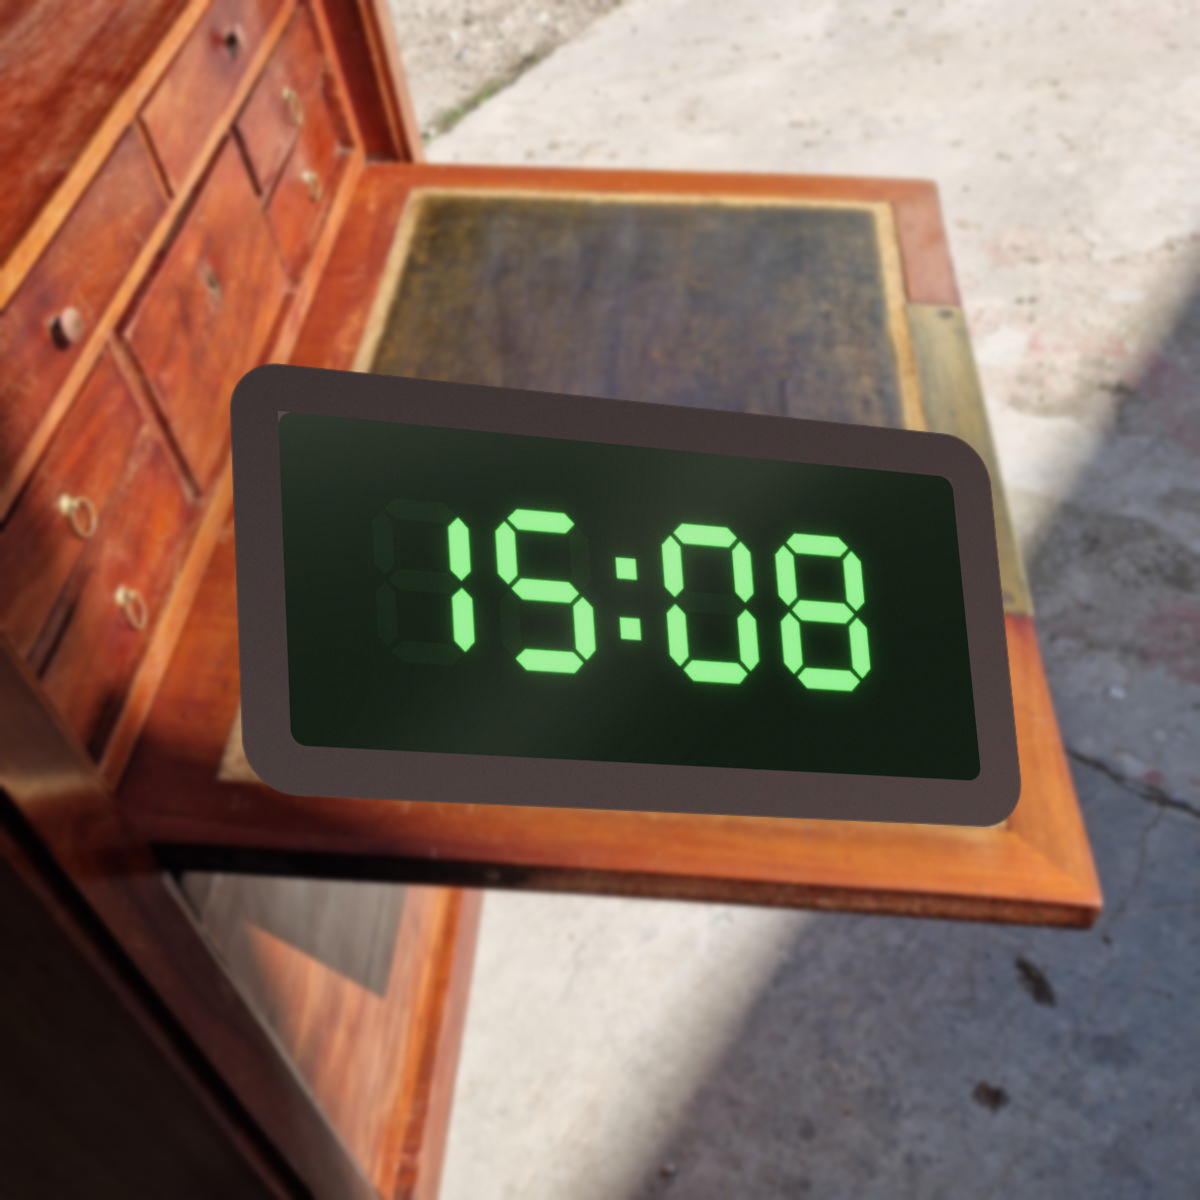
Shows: 15:08
